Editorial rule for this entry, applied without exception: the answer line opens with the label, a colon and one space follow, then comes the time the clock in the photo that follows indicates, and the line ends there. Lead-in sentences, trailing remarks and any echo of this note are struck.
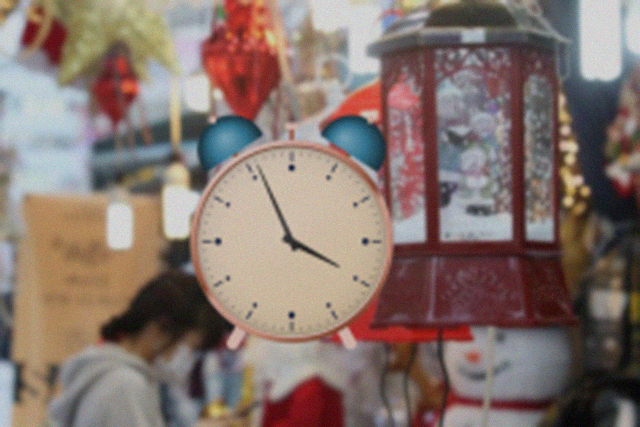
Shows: 3:56
